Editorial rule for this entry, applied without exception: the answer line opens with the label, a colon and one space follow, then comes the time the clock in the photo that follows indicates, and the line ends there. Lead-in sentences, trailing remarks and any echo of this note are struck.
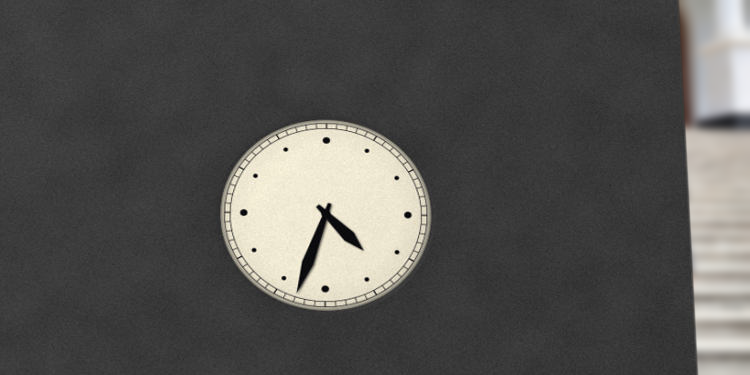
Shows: 4:33
